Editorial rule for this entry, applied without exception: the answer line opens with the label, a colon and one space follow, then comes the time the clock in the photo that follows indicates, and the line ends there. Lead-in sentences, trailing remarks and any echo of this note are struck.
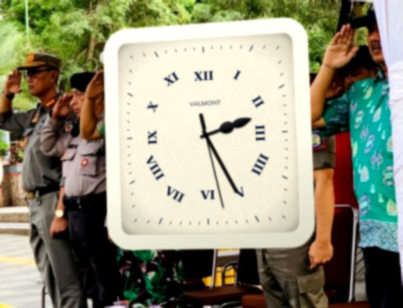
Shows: 2:25:28
